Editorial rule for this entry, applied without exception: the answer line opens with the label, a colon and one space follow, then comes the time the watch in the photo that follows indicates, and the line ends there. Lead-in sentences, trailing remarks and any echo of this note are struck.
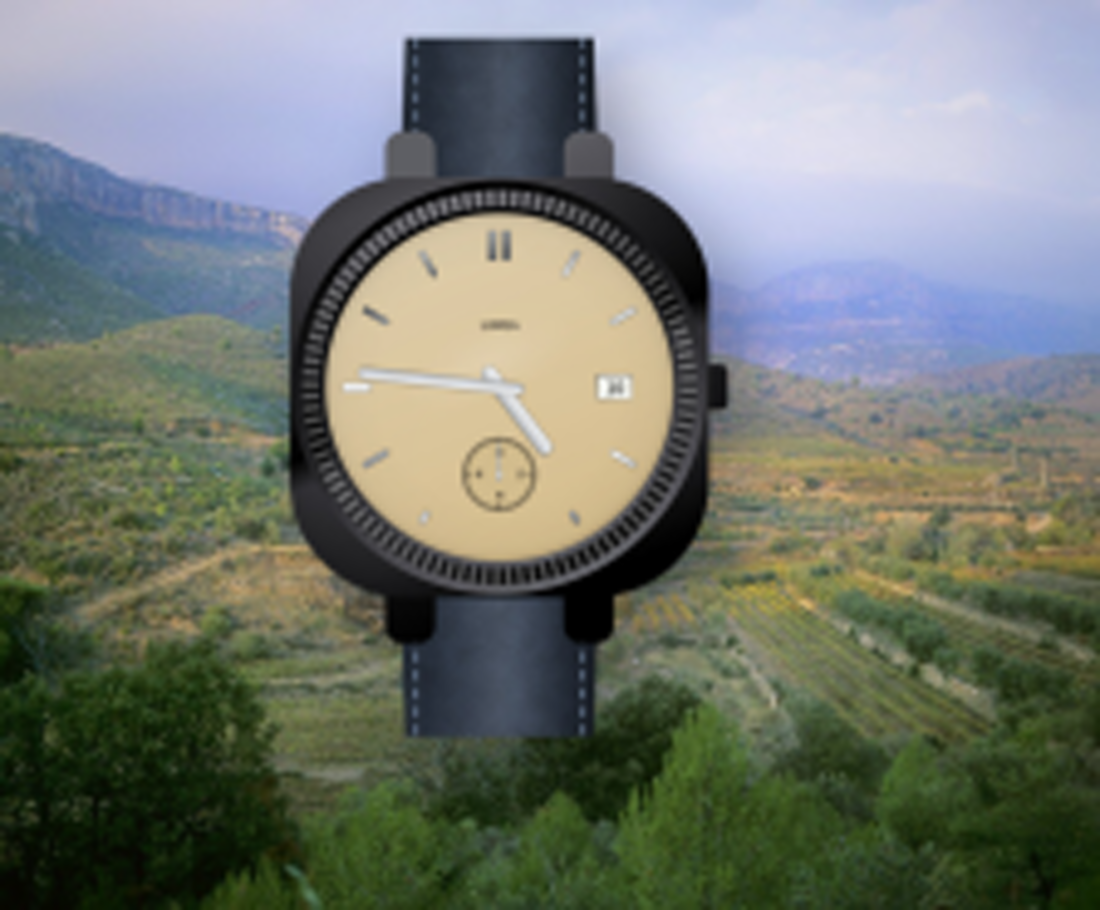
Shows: 4:46
